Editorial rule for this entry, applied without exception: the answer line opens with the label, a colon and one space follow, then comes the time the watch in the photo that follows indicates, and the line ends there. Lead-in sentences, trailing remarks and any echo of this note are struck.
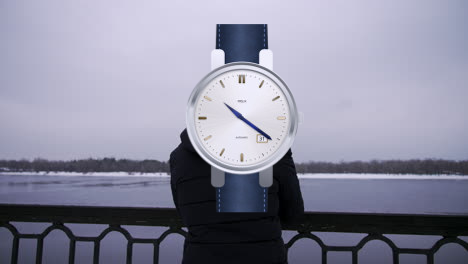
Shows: 10:21
